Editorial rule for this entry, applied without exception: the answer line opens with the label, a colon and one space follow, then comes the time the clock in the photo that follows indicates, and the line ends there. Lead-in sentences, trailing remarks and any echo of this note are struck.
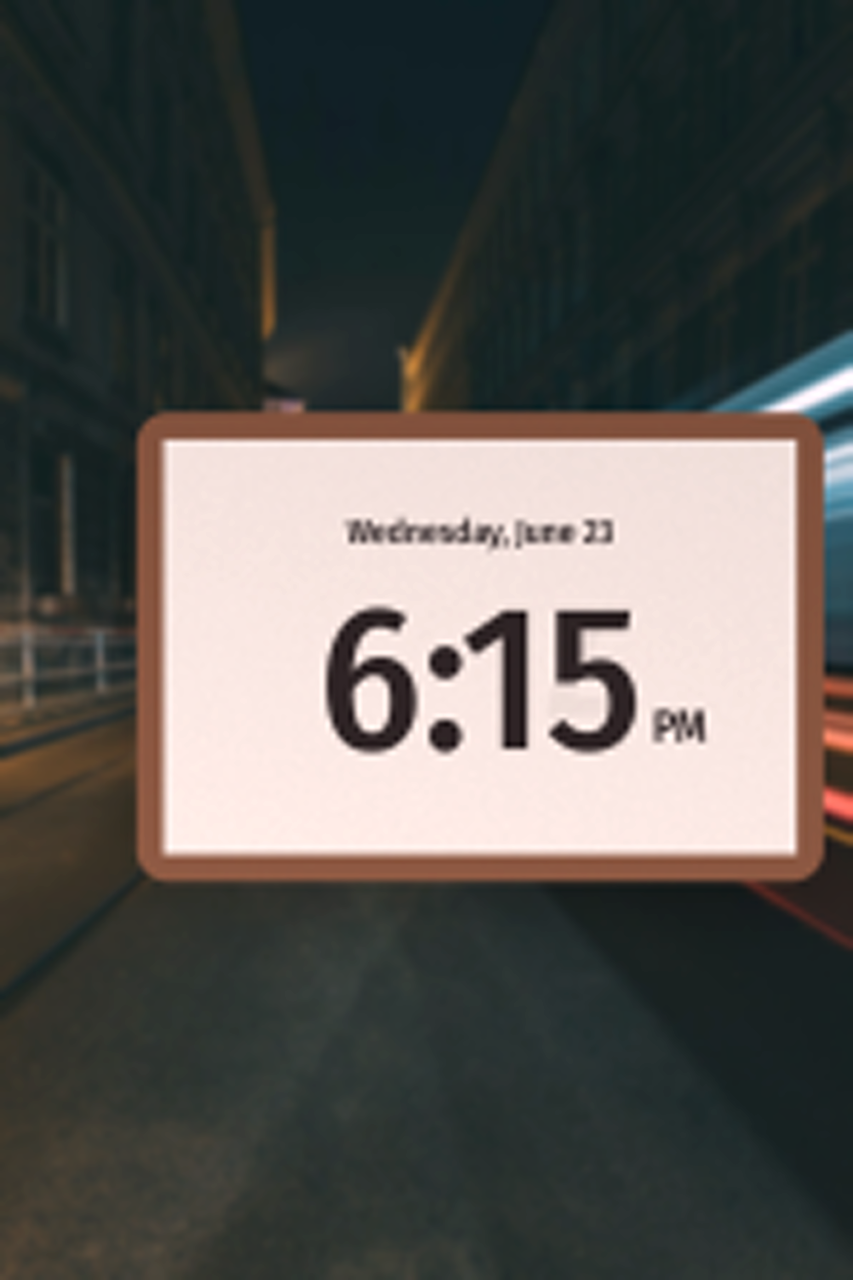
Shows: 6:15
